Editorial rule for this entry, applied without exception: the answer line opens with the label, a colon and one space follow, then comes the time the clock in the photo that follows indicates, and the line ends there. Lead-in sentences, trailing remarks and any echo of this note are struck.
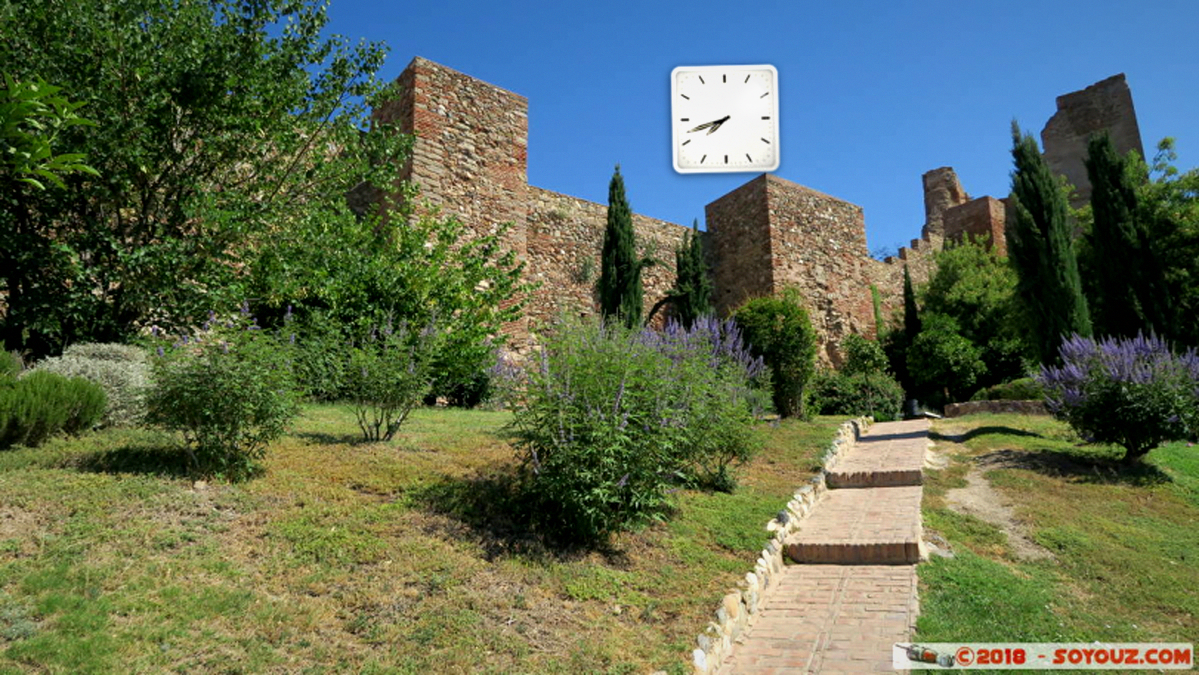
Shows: 7:42
